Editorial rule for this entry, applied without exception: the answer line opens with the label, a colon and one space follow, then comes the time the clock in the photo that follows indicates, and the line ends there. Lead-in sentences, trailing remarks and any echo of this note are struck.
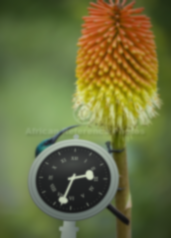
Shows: 2:33
